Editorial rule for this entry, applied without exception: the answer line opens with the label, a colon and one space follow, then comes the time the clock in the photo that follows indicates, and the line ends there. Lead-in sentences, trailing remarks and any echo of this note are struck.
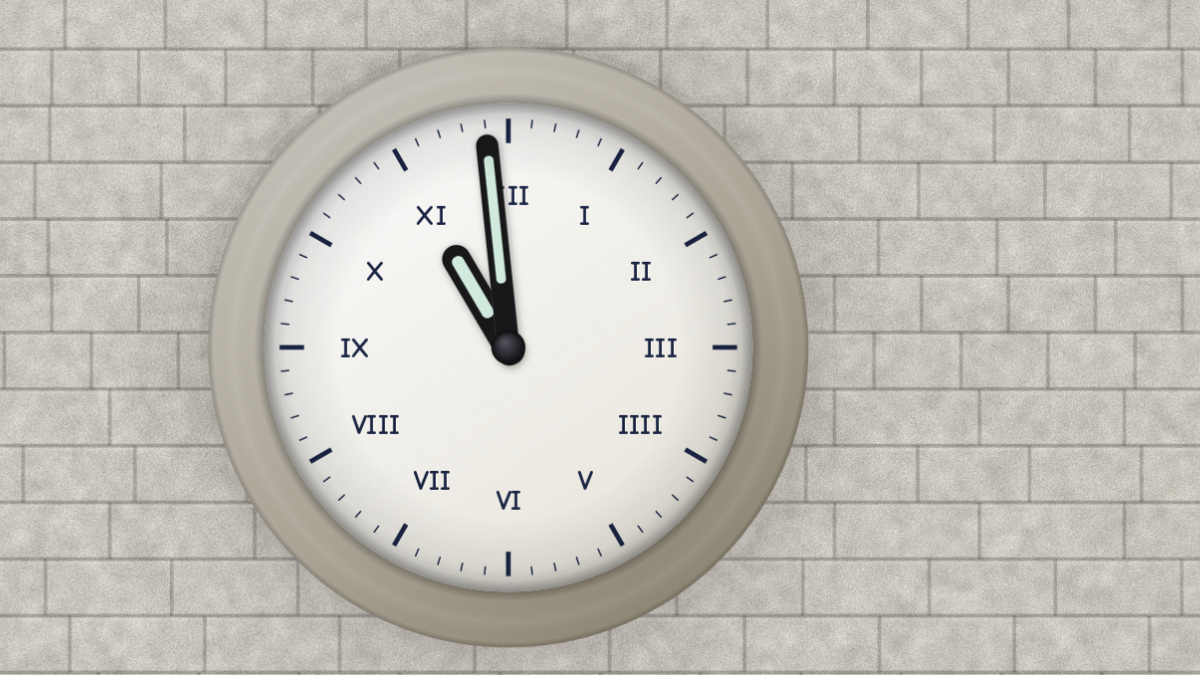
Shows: 10:59
